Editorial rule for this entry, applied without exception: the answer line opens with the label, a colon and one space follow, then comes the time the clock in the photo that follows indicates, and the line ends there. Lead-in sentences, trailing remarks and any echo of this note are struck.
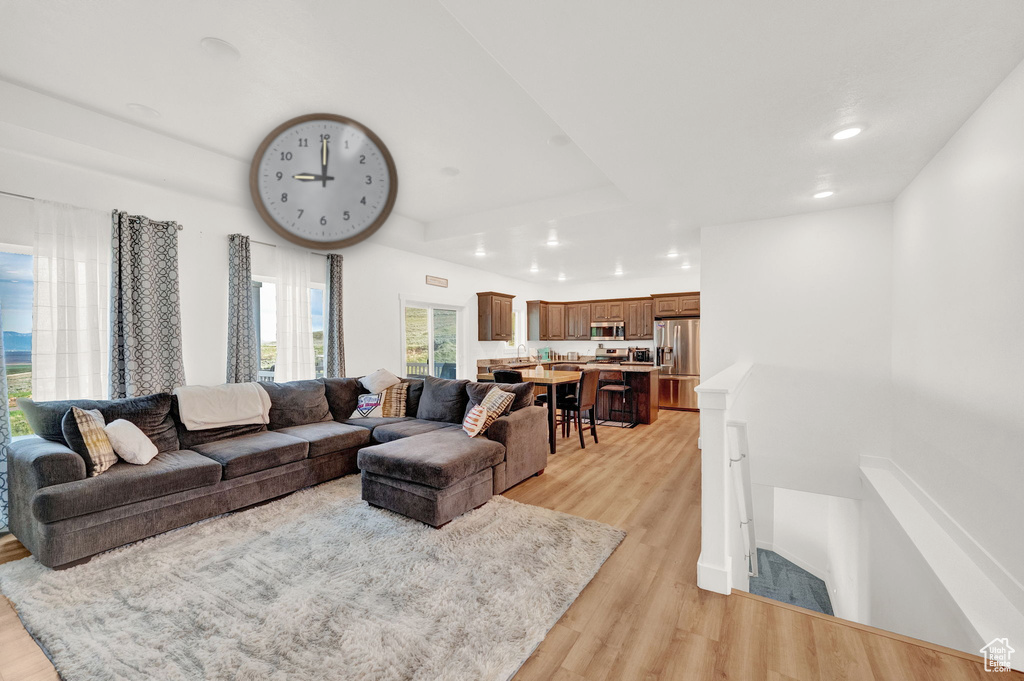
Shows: 9:00
